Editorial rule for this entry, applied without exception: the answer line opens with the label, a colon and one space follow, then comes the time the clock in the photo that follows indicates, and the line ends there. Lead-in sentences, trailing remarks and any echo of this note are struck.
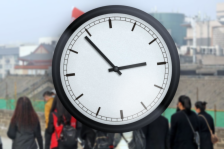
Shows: 2:54
